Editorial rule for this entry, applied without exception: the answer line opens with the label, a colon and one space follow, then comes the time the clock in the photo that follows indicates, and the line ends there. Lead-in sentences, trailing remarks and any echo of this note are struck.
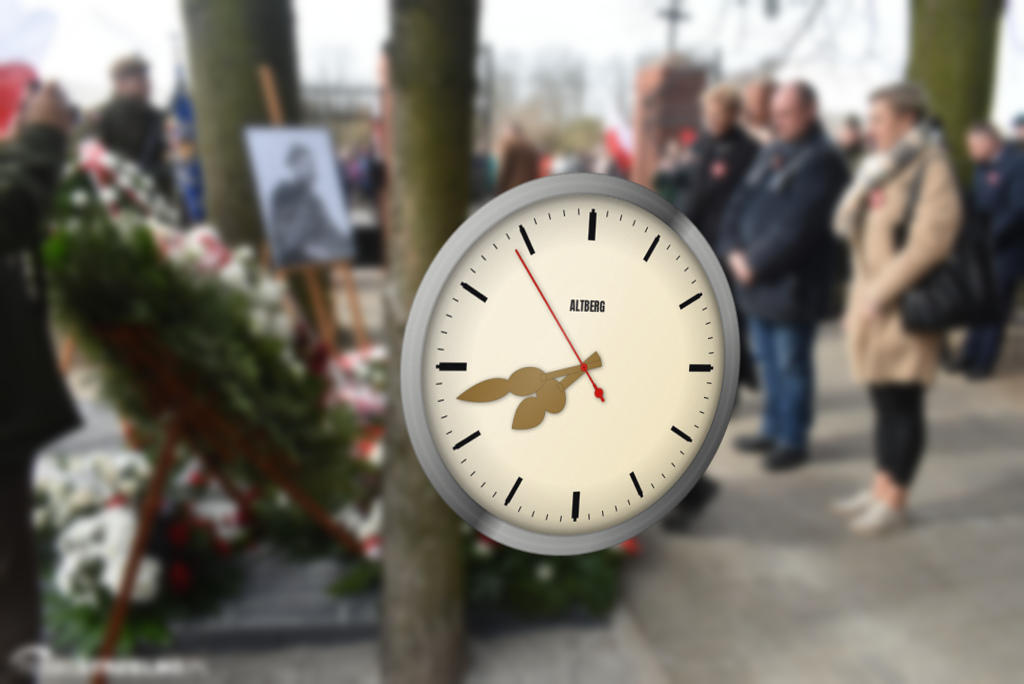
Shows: 7:42:54
